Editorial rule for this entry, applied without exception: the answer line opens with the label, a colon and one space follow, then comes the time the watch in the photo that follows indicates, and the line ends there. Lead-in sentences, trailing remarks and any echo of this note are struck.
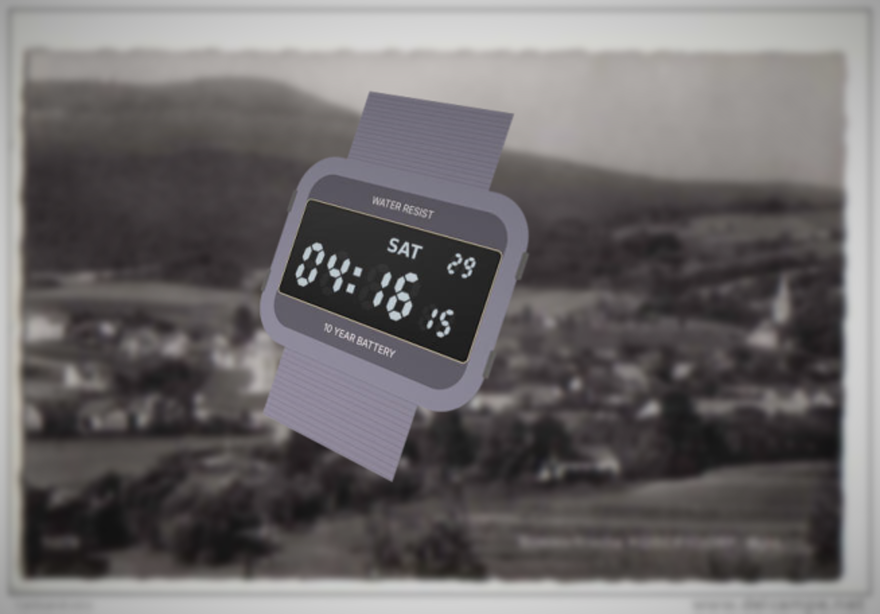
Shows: 4:16:15
